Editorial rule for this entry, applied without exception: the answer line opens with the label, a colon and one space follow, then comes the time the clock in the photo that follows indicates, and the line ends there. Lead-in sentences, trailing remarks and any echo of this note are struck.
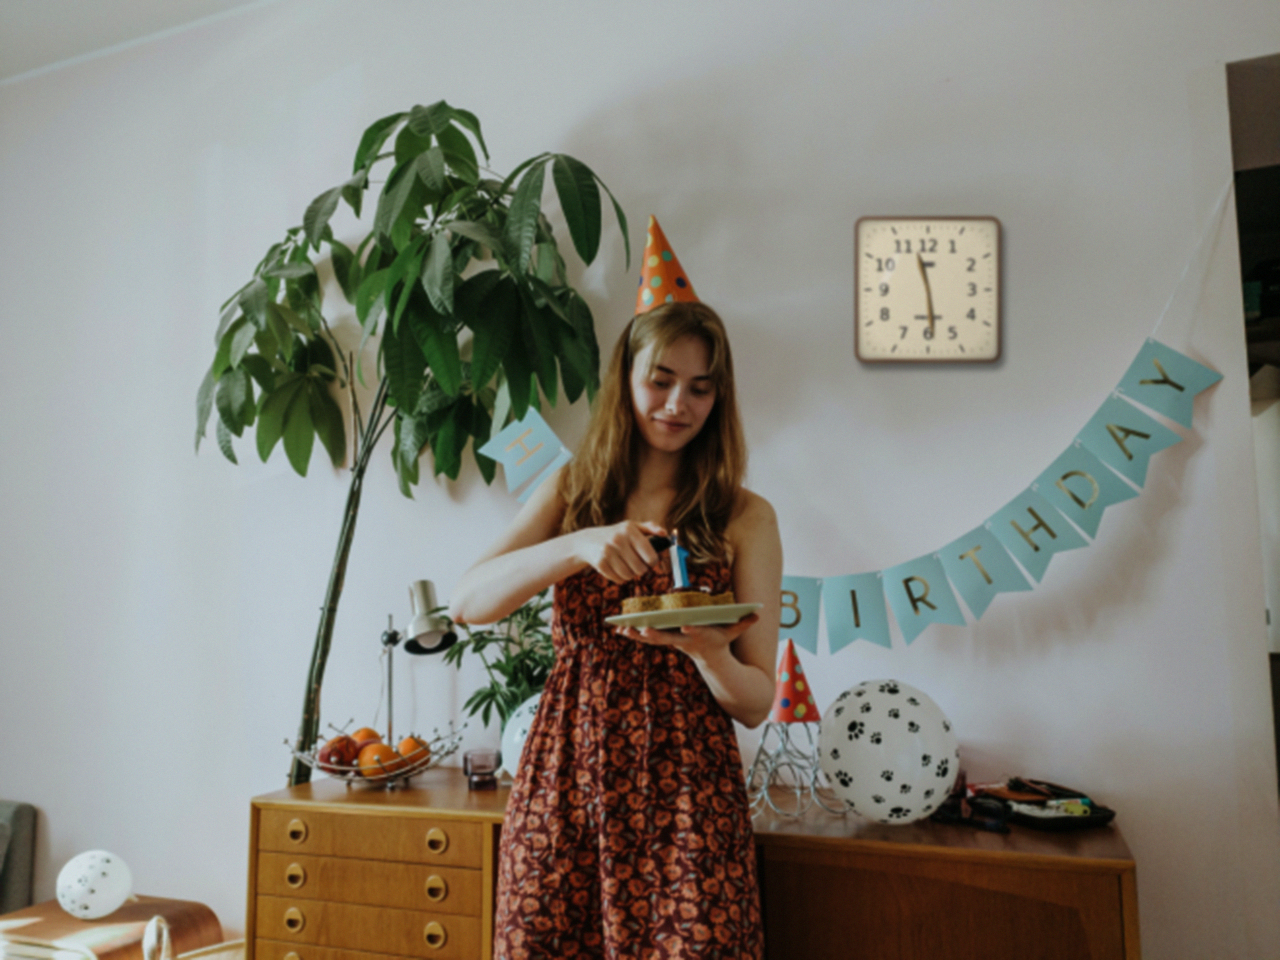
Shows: 11:29
